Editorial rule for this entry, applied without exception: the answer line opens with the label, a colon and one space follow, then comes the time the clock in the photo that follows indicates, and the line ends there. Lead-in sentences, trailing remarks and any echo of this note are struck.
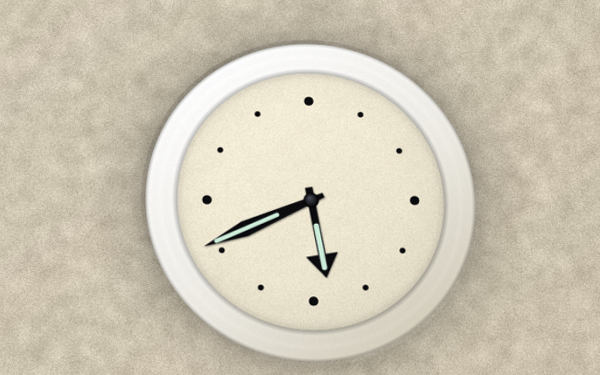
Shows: 5:41
